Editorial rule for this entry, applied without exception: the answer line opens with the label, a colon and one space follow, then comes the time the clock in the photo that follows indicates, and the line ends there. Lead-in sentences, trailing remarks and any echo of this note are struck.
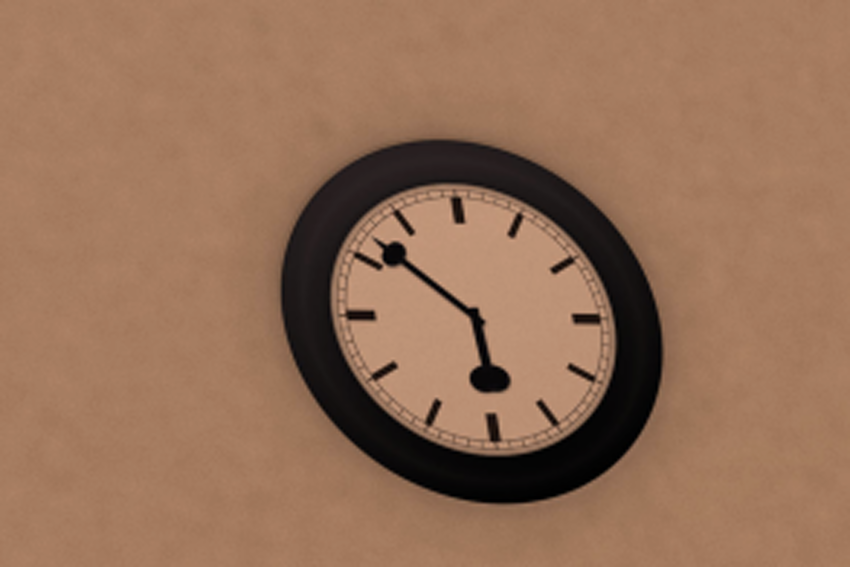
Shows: 5:52
